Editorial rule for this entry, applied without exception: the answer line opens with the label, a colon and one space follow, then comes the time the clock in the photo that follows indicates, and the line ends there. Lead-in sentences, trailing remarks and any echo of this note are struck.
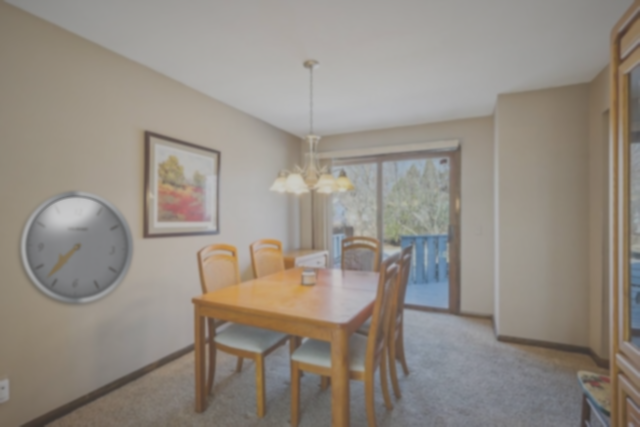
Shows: 7:37
